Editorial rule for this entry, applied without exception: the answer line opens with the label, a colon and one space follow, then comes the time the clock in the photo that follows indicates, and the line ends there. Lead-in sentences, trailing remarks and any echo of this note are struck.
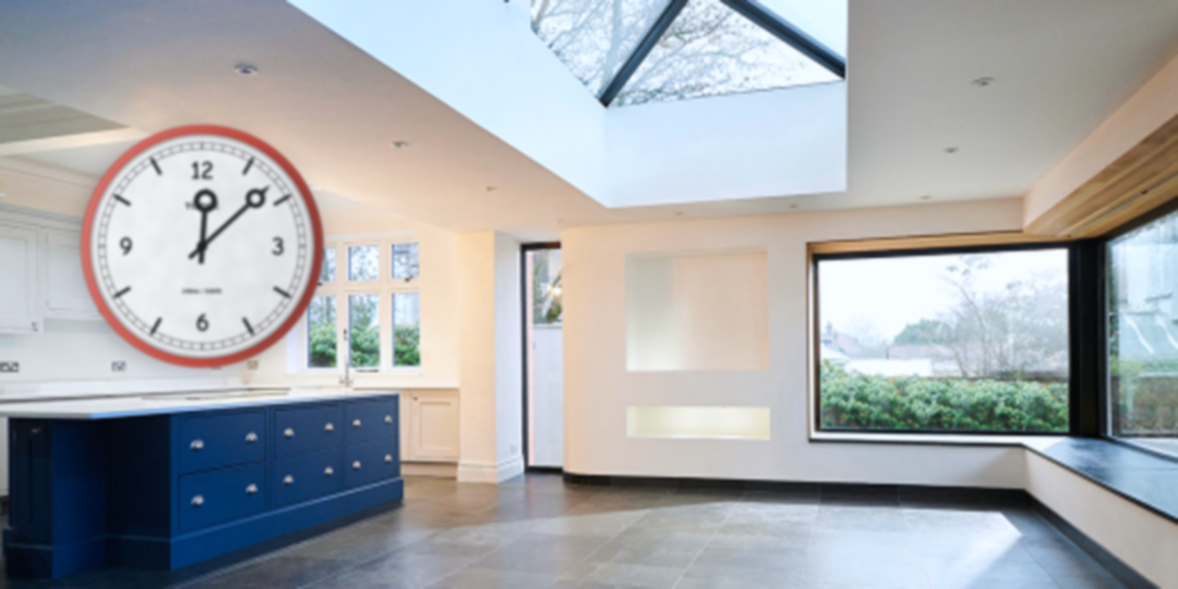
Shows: 12:08
